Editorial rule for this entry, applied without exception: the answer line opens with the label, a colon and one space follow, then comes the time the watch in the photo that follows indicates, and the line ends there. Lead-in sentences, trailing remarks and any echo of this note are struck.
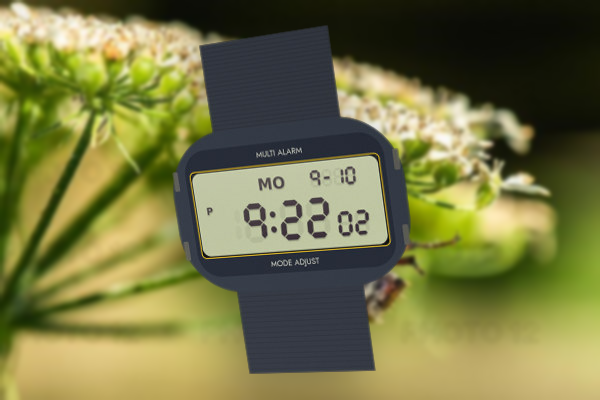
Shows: 9:22:02
